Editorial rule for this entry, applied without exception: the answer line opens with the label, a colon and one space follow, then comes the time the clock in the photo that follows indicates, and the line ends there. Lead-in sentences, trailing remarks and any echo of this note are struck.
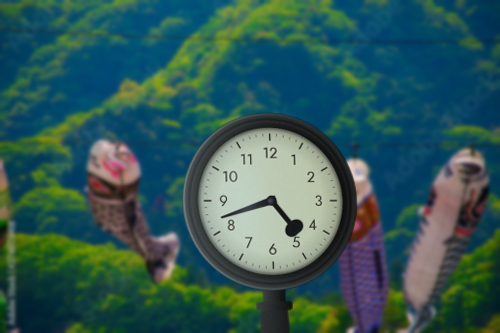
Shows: 4:42
